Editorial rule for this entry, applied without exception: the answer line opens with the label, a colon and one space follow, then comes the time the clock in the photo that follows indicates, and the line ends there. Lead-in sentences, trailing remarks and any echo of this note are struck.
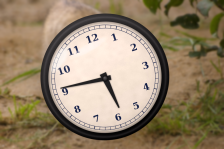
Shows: 5:46
